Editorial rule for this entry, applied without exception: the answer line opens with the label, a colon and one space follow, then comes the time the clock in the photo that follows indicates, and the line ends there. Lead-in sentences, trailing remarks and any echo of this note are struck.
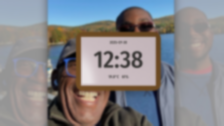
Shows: 12:38
